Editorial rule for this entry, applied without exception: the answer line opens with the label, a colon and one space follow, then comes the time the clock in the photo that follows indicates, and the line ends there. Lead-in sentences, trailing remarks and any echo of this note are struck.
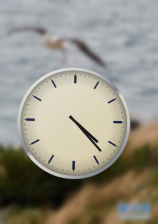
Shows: 4:23
